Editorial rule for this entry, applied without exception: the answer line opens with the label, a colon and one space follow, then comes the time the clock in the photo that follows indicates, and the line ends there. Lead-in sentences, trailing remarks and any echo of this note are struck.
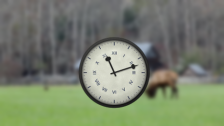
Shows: 11:12
